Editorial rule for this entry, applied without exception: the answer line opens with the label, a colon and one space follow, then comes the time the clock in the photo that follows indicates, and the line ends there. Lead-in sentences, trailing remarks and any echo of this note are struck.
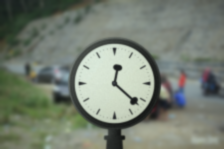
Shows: 12:22
